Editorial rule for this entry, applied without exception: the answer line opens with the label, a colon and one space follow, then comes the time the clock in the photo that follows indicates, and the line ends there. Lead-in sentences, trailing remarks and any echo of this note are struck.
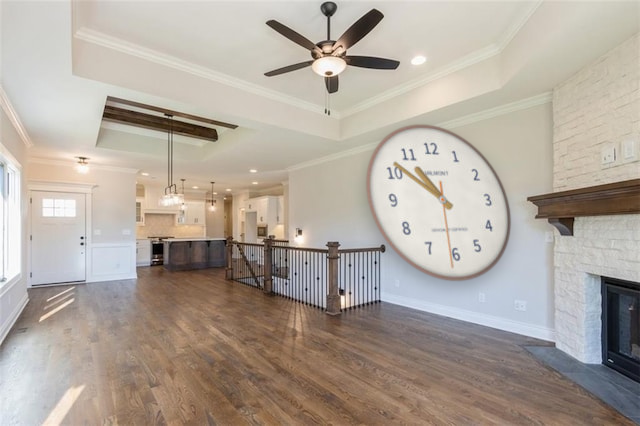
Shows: 10:51:31
